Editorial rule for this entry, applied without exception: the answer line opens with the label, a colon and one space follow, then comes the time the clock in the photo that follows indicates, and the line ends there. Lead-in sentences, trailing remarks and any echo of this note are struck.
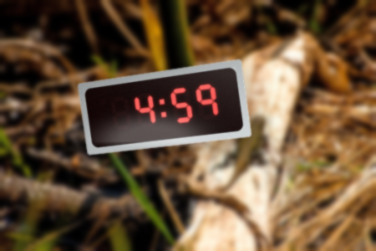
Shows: 4:59
